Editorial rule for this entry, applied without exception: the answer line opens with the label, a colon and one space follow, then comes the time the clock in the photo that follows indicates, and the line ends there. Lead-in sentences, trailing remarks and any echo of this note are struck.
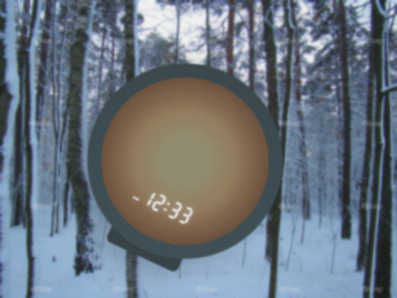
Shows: 12:33
